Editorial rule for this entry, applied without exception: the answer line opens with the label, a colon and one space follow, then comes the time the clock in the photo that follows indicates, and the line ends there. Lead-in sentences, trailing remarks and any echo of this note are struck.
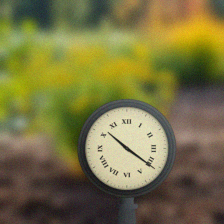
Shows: 10:21
